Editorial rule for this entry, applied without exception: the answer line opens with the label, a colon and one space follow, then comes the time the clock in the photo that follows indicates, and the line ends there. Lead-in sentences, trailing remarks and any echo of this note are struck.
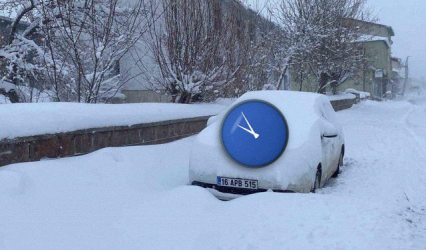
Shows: 9:55
